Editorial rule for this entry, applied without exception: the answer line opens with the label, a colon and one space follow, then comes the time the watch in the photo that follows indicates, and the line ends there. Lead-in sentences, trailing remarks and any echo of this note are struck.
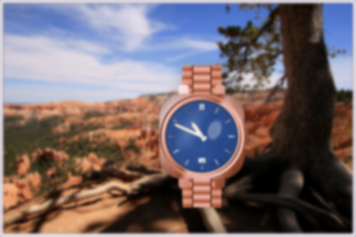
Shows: 10:49
